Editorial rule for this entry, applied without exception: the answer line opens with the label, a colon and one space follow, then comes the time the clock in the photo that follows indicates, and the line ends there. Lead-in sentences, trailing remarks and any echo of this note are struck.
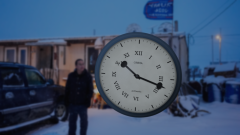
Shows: 10:18
